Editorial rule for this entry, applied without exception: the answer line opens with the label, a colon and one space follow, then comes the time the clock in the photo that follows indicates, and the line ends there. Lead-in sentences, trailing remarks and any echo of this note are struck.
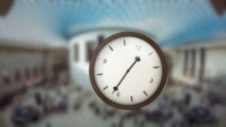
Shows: 12:32
